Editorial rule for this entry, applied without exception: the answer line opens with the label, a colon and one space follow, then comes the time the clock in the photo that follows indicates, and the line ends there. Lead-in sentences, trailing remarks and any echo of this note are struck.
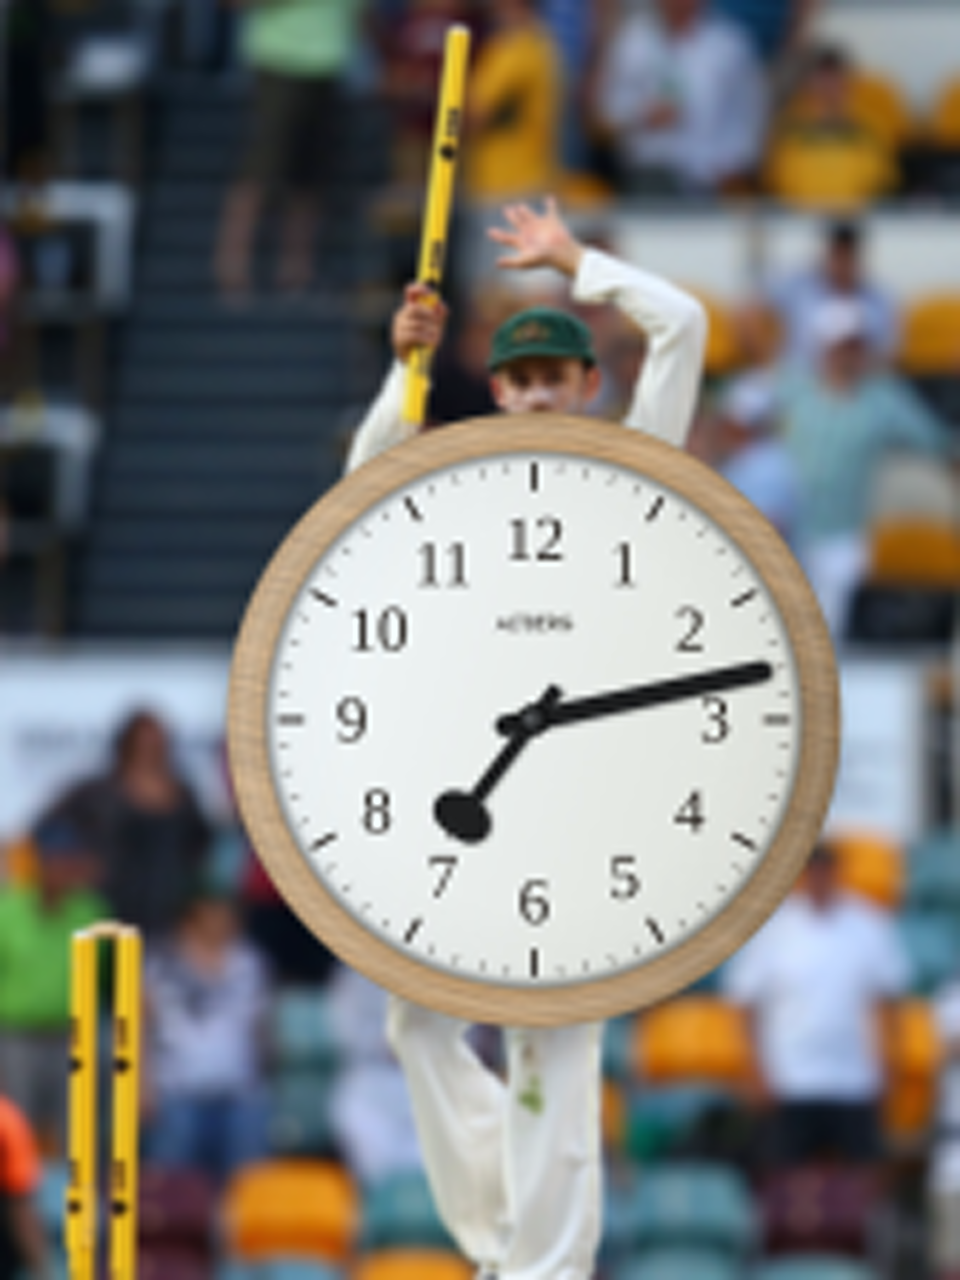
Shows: 7:13
